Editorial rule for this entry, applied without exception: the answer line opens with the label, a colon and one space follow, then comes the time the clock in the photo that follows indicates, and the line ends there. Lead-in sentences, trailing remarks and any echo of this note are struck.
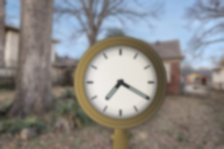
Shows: 7:20
